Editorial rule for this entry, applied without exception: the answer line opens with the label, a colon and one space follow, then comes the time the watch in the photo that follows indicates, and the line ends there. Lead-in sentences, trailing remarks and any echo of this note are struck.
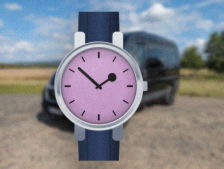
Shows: 1:52
